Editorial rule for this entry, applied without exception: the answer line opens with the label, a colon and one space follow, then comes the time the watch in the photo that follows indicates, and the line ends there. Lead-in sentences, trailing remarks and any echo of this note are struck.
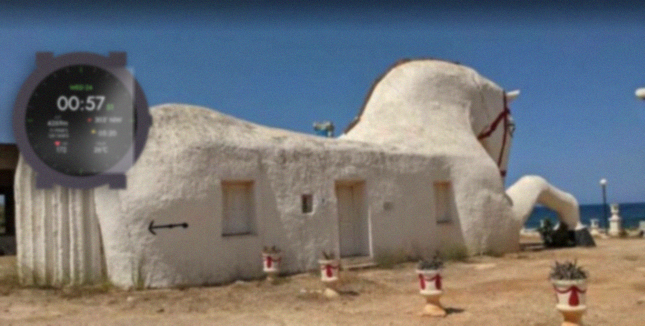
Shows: 0:57
